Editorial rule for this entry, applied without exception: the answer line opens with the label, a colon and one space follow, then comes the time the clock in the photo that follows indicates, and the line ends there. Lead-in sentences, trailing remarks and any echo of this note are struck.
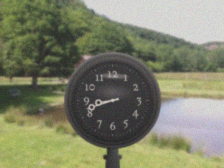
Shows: 8:42
